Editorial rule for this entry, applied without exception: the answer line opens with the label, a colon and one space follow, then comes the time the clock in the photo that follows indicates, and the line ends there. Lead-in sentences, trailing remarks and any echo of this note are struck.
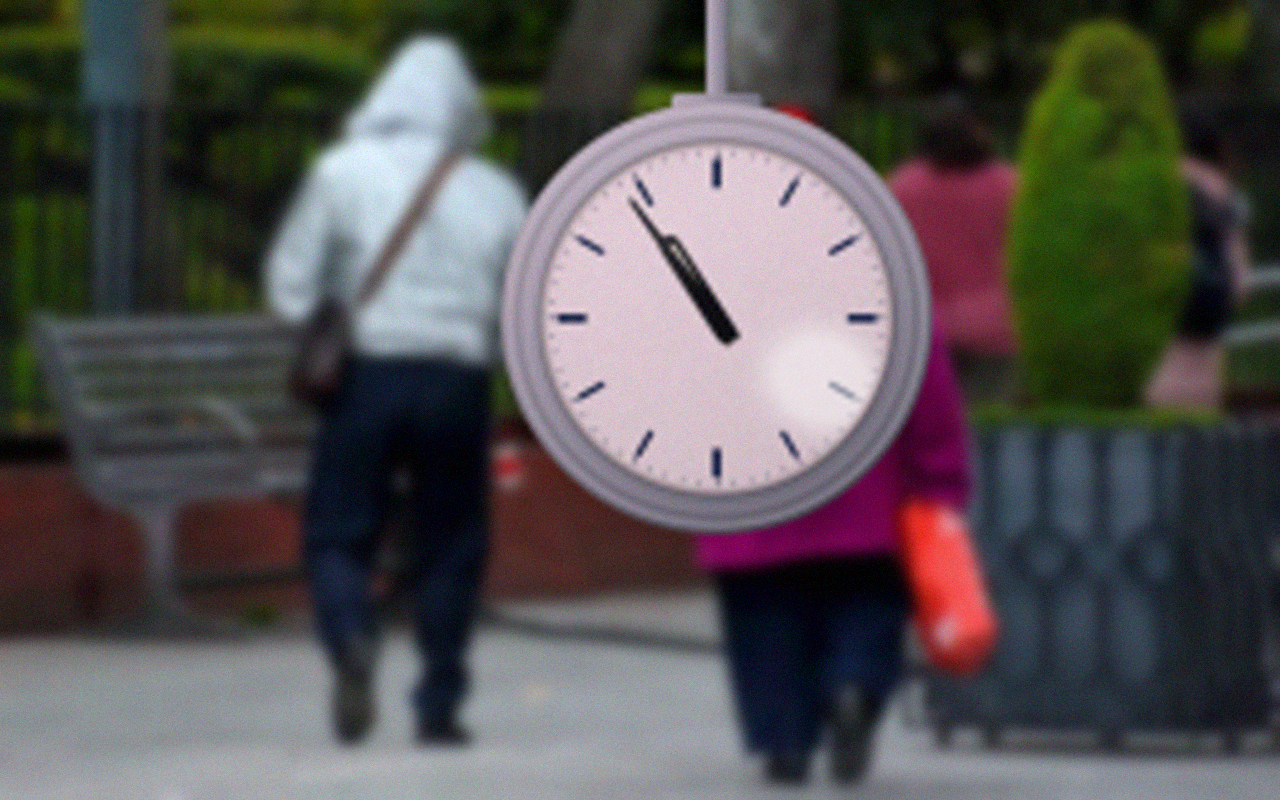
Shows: 10:54
